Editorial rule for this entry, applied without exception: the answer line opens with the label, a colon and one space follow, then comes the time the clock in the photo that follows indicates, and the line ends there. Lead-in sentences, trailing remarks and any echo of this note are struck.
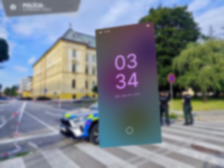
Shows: 3:34
